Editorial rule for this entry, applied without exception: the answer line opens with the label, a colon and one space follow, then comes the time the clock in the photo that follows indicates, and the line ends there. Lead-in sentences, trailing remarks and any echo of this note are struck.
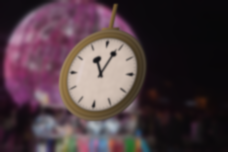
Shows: 11:04
